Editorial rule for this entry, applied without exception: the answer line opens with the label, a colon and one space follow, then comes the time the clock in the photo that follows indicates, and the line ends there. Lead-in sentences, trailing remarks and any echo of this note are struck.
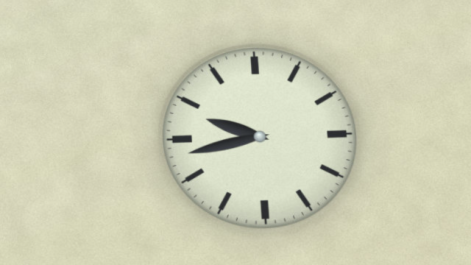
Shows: 9:43
